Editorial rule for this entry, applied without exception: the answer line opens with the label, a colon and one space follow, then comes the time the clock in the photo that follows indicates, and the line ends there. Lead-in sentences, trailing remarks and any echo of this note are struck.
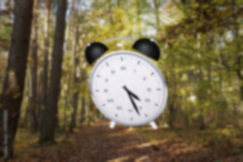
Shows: 4:27
